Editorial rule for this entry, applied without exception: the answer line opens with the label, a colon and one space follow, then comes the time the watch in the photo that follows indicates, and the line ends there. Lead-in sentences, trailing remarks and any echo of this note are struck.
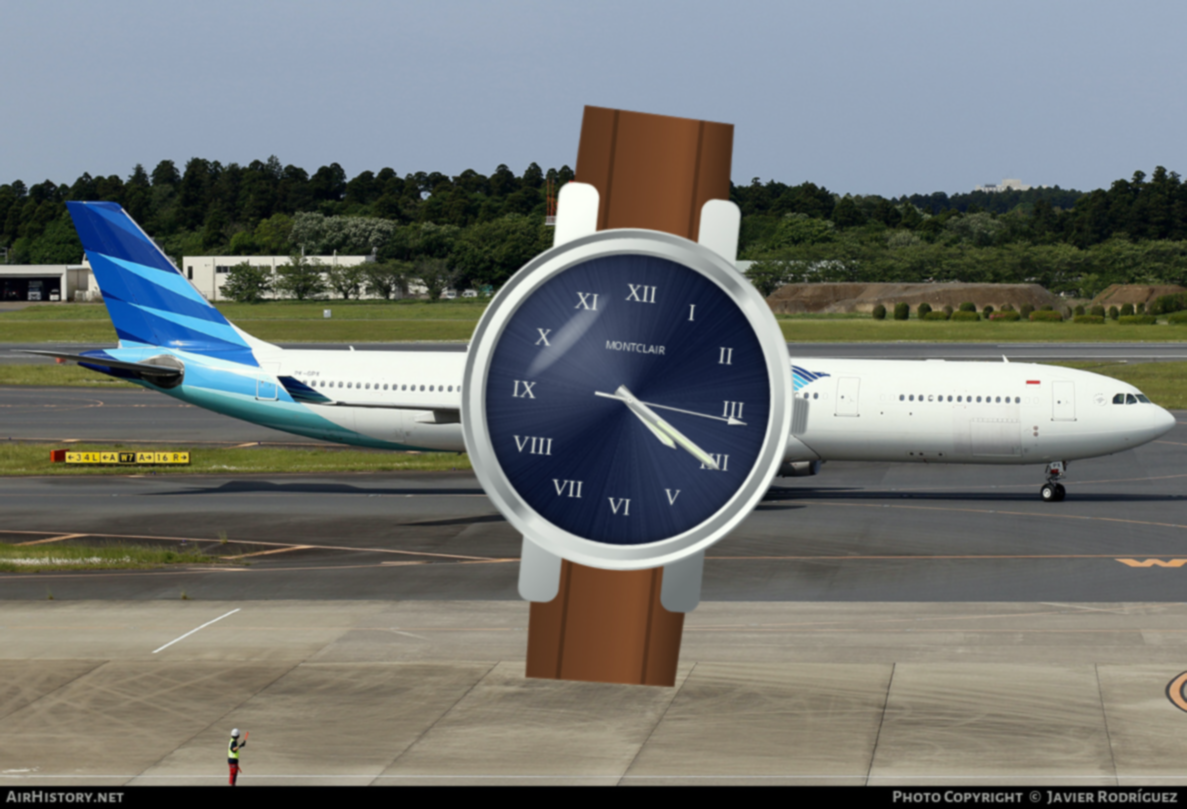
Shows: 4:20:16
